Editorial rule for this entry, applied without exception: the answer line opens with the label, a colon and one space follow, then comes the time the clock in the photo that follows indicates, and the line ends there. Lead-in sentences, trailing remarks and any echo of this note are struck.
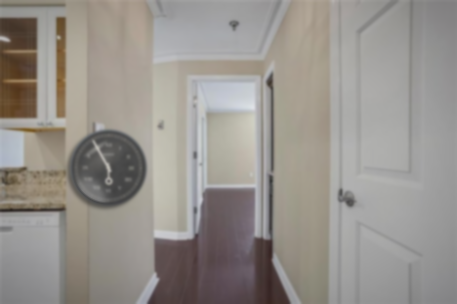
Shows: 5:55
